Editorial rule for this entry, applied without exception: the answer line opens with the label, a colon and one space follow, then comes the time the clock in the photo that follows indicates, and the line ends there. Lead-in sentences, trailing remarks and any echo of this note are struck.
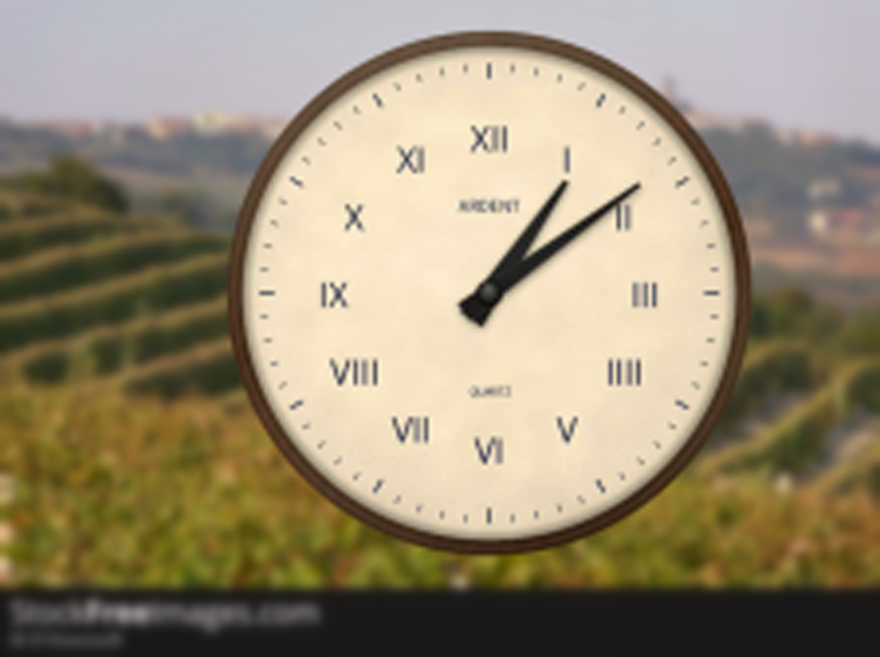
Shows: 1:09
